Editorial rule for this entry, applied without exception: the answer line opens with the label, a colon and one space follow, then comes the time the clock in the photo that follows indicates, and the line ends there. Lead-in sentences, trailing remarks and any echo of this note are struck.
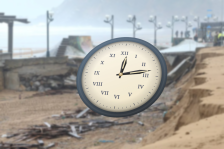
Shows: 12:13
